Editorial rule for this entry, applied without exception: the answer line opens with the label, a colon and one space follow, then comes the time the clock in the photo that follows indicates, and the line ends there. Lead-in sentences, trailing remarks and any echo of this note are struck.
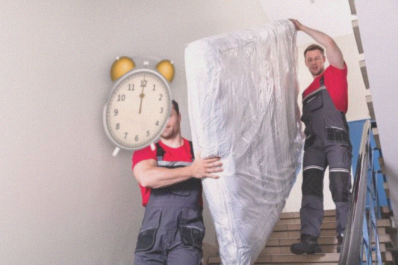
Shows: 12:00
